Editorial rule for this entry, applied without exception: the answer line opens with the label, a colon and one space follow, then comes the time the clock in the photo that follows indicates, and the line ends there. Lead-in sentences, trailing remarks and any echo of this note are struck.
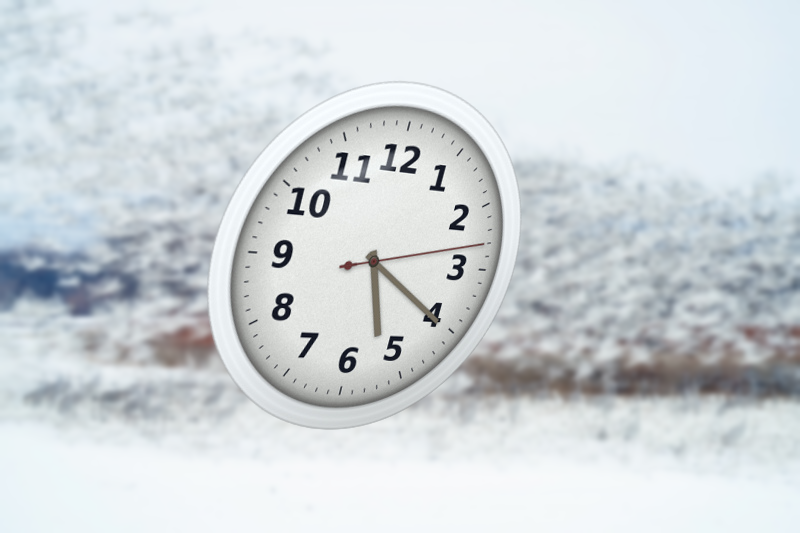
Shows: 5:20:13
